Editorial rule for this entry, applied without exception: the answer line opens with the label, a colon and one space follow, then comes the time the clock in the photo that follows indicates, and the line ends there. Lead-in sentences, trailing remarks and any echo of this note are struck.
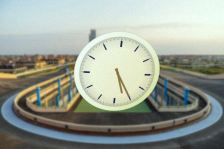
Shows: 5:25
